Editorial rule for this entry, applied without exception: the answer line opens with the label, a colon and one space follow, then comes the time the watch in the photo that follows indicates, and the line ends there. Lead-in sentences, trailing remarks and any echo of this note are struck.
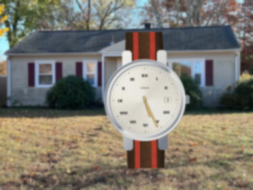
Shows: 5:26
